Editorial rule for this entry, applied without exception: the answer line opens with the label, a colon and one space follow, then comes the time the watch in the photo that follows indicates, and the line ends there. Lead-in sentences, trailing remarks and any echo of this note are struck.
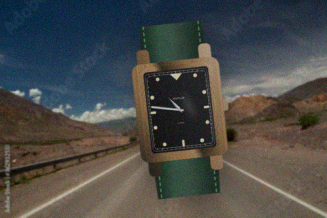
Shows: 10:47
